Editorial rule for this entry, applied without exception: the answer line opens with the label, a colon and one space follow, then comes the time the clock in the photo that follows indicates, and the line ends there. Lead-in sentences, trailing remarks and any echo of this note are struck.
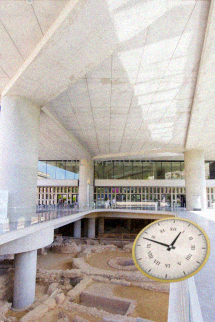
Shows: 12:48
